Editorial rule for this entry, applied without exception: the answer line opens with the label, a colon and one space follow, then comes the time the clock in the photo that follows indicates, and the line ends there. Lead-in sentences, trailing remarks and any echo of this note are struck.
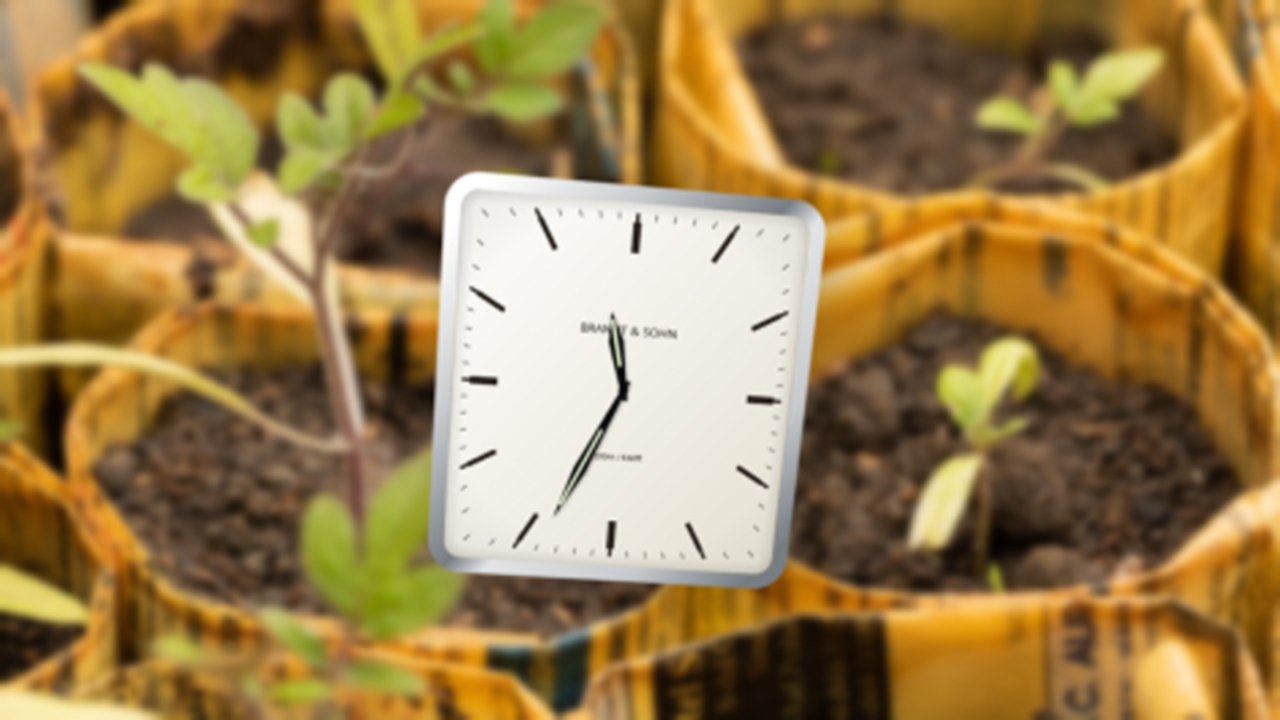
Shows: 11:34
